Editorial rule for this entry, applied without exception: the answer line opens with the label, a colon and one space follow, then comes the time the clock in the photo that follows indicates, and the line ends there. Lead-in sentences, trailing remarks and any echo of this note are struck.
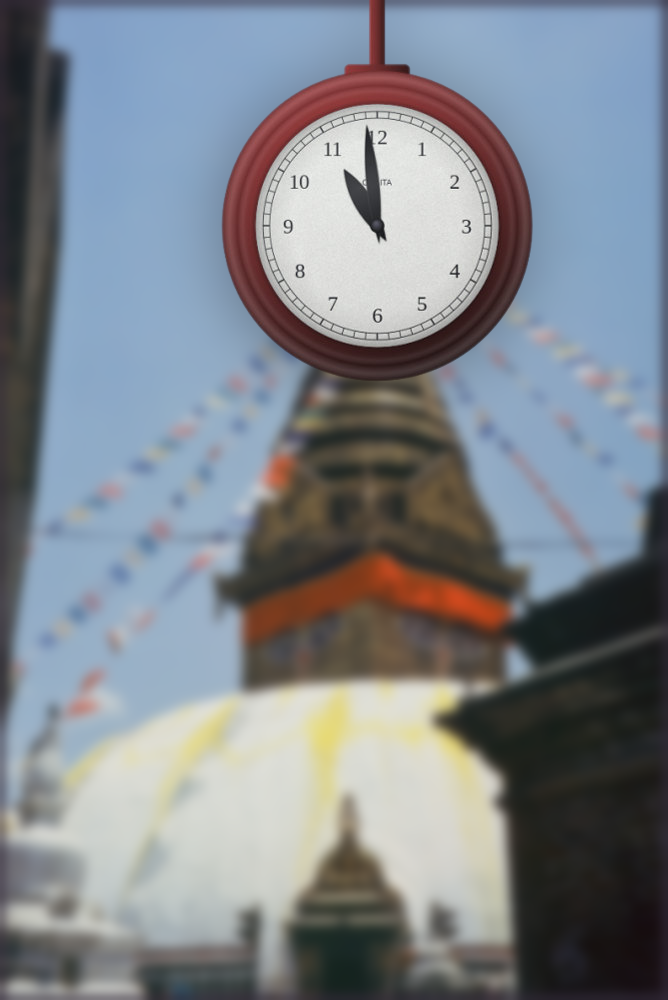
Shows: 10:59
